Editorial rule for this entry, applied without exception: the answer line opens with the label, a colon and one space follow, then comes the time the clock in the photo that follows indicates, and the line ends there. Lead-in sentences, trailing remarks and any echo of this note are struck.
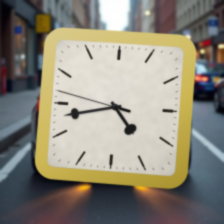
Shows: 4:42:47
